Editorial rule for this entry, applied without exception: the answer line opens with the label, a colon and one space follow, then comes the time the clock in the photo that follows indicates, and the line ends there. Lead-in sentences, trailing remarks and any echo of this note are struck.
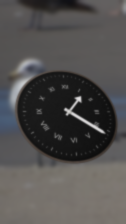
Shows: 1:21
